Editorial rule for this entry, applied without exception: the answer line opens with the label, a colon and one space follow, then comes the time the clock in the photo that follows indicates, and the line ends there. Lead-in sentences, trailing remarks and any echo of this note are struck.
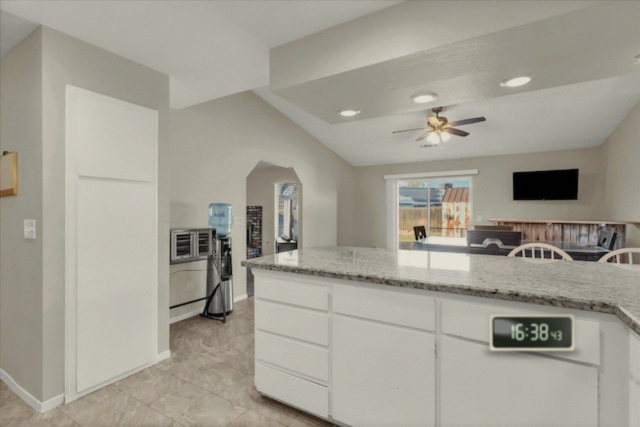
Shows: 16:38
